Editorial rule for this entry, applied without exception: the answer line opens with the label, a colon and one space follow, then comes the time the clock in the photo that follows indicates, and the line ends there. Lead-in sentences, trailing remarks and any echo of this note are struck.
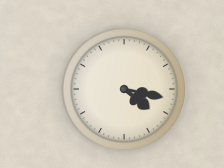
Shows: 4:17
